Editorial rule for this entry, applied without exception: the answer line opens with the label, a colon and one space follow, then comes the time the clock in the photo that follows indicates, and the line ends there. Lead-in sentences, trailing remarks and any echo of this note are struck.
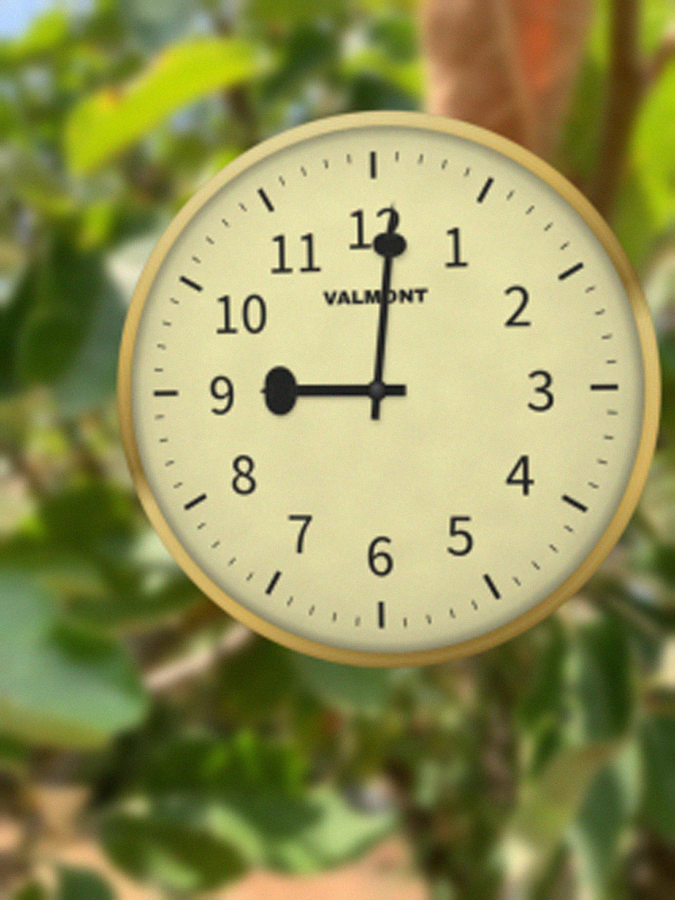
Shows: 9:01
